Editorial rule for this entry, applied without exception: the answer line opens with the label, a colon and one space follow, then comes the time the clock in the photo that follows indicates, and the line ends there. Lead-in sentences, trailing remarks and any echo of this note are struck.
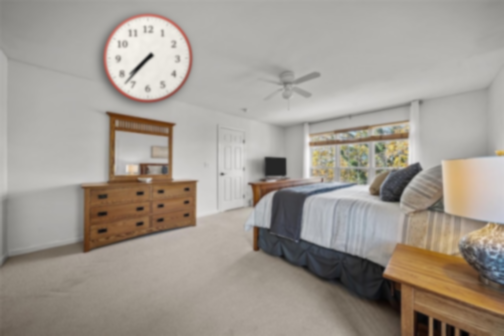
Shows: 7:37
